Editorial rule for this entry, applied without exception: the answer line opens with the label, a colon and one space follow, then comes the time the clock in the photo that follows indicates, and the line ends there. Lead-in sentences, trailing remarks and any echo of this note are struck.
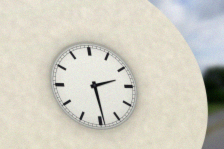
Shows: 2:29
